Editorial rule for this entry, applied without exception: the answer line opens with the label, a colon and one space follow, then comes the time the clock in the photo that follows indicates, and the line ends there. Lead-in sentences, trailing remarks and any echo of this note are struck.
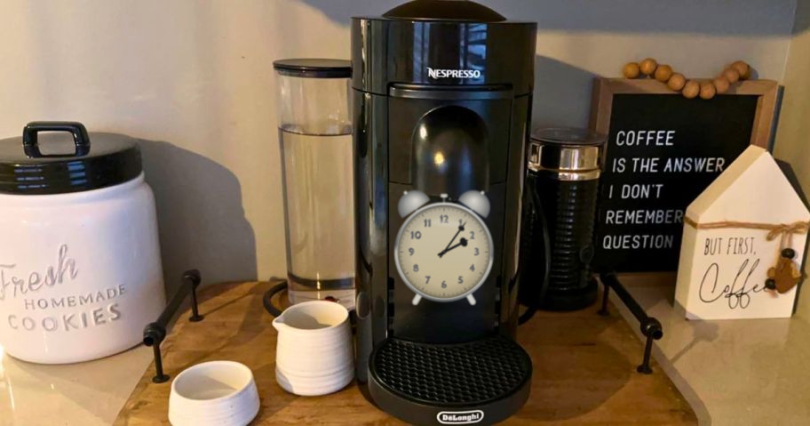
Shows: 2:06
